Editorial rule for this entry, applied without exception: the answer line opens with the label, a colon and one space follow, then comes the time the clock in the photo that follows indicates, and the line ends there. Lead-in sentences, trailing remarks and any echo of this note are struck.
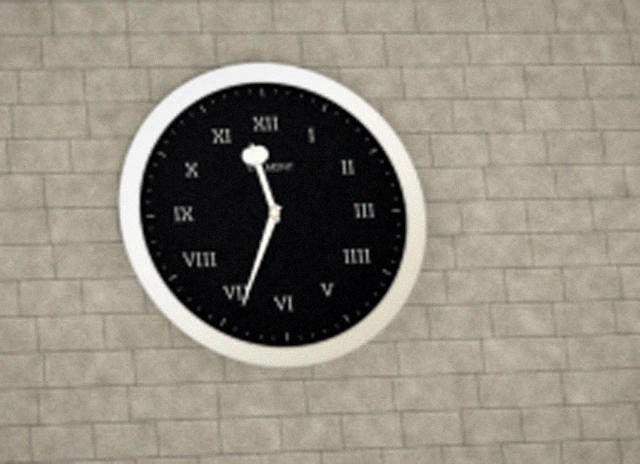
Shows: 11:34
